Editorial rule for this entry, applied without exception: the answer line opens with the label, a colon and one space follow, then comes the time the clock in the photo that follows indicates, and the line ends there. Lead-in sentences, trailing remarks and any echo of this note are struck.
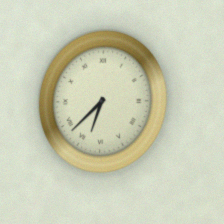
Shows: 6:38
